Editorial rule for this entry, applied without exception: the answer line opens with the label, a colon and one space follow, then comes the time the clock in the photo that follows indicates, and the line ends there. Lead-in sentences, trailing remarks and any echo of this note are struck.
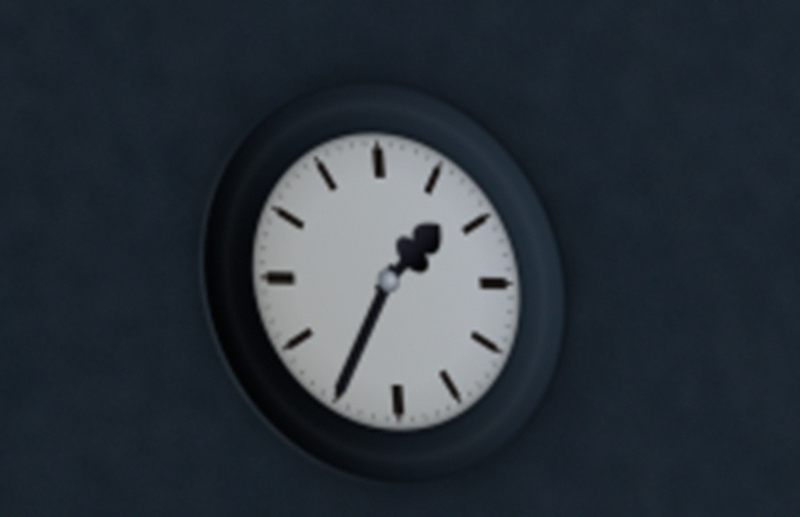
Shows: 1:35
